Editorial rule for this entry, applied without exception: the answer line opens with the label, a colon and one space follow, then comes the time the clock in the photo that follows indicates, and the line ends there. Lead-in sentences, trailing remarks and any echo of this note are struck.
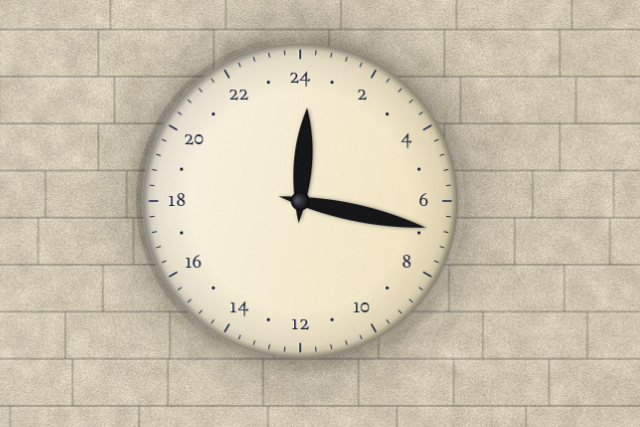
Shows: 0:17
